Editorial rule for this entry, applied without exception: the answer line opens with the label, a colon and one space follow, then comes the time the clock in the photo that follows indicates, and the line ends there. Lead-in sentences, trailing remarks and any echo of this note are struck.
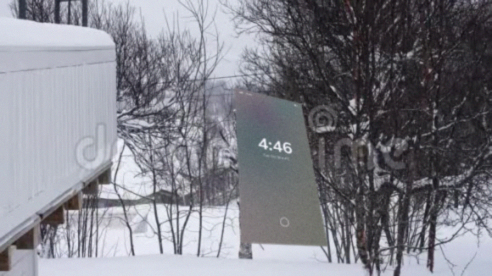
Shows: 4:46
